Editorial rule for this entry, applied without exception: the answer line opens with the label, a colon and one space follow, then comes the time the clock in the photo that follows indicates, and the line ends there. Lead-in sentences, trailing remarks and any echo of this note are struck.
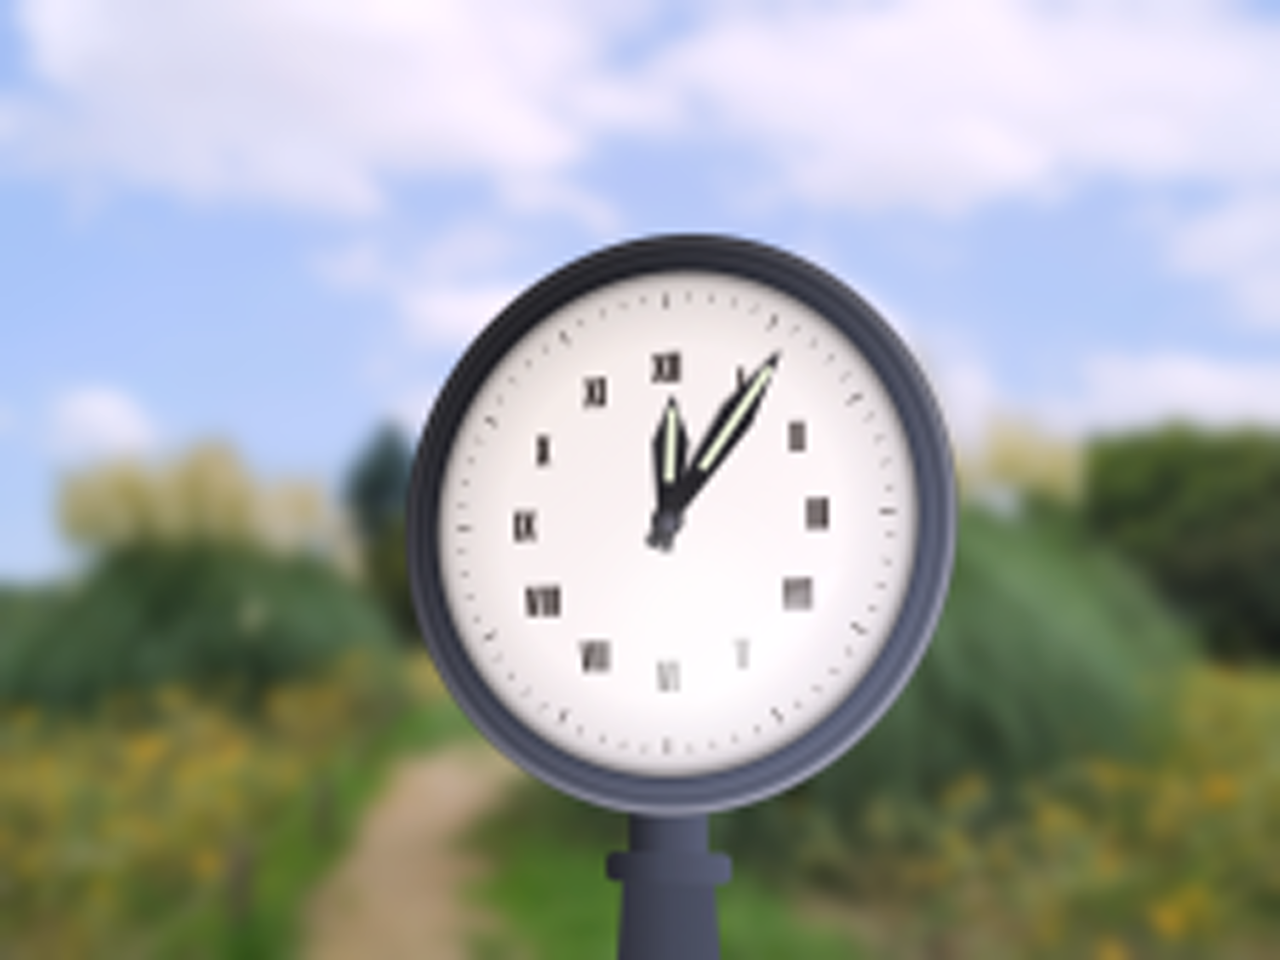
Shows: 12:06
